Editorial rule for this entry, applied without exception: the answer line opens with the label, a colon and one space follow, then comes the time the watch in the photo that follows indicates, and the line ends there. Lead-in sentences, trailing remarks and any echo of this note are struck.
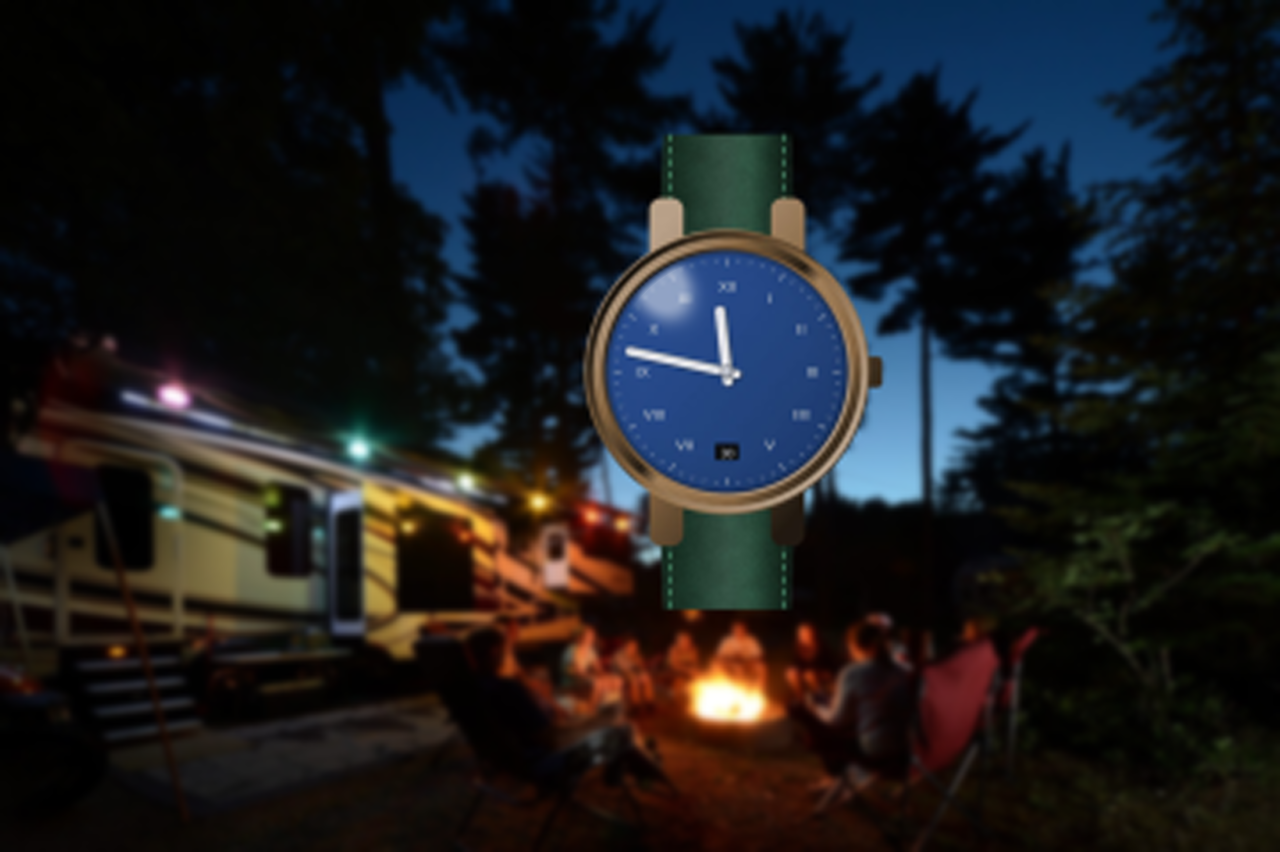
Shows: 11:47
